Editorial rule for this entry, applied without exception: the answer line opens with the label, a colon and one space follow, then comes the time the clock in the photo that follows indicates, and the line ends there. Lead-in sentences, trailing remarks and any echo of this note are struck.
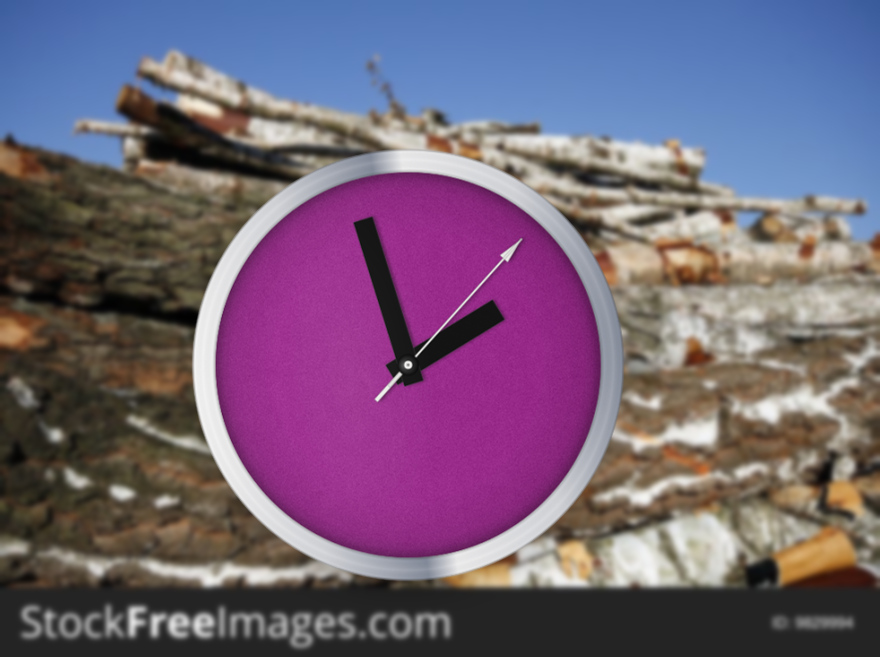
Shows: 1:57:07
